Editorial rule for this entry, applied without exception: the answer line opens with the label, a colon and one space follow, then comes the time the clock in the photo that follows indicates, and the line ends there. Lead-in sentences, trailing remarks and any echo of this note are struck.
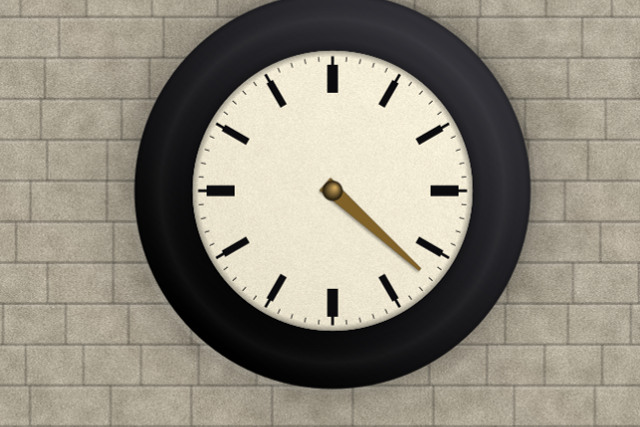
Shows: 4:22
